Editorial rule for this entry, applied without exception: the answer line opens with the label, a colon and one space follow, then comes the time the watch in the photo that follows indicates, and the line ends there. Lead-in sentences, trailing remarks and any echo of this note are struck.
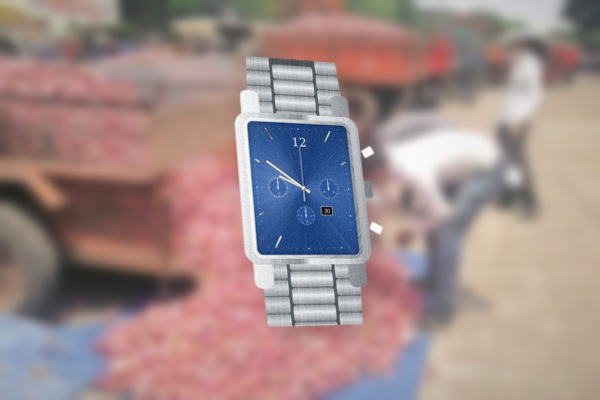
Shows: 9:51
